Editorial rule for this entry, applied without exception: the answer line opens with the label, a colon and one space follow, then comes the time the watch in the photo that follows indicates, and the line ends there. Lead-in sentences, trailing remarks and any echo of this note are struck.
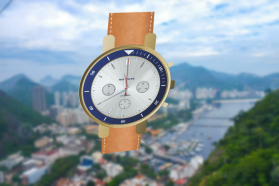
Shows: 11:40
